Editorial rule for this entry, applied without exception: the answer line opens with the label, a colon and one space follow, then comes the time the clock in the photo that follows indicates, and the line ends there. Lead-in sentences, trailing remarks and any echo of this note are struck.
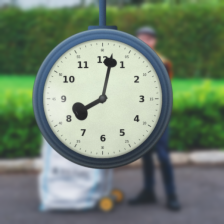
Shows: 8:02
